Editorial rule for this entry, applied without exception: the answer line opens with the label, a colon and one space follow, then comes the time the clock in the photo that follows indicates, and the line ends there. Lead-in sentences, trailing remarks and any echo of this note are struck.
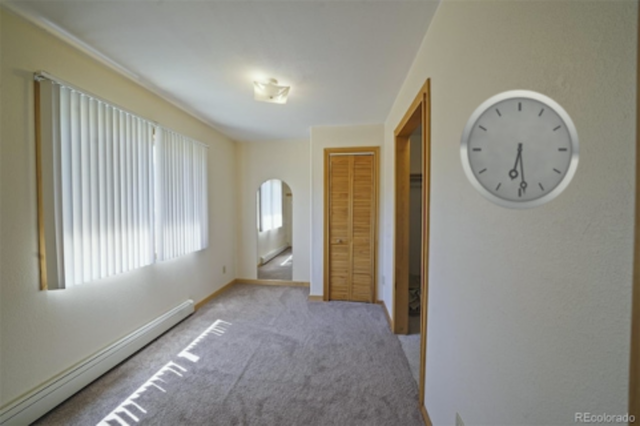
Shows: 6:29
